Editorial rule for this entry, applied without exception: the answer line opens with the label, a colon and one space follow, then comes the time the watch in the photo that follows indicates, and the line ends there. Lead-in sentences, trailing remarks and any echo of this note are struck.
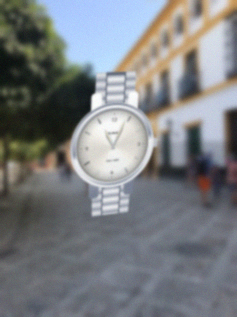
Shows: 11:04
